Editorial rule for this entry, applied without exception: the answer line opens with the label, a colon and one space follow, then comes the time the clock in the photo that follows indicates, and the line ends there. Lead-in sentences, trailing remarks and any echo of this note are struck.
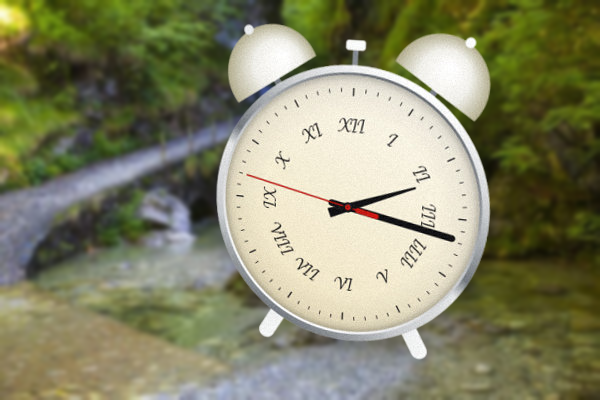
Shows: 2:16:47
